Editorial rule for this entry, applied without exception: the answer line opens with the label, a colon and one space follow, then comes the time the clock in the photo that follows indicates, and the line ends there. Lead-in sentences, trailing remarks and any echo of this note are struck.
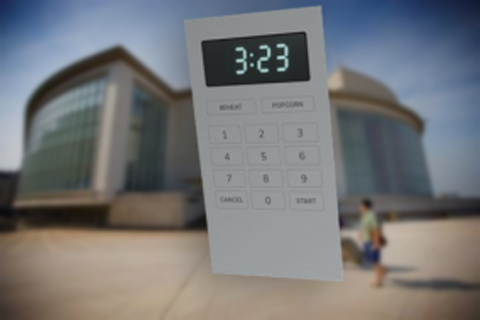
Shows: 3:23
